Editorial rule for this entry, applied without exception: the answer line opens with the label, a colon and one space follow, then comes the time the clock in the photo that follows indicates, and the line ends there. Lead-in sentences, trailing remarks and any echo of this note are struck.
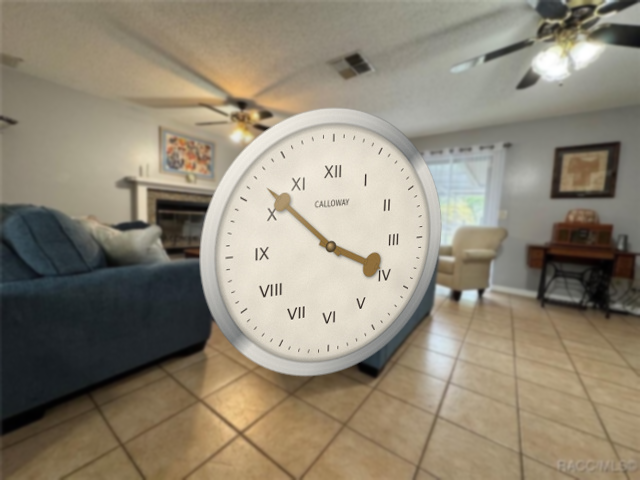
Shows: 3:52
